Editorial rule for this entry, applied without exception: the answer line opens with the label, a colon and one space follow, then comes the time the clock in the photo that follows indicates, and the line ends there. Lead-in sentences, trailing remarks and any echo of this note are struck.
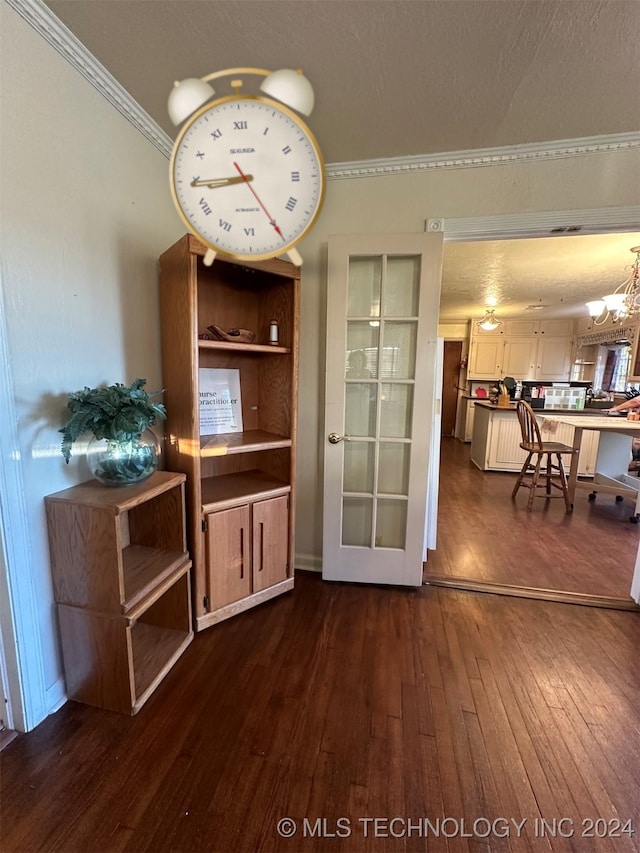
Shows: 8:44:25
